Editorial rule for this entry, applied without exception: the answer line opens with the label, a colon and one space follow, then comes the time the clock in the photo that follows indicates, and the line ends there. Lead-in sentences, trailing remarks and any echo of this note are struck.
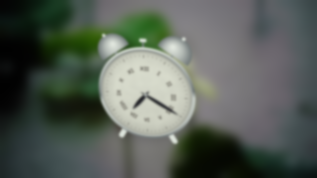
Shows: 7:20
